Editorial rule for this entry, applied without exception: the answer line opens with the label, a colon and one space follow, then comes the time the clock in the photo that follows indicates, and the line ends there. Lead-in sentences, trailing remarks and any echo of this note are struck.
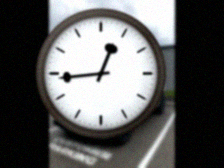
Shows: 12:44
